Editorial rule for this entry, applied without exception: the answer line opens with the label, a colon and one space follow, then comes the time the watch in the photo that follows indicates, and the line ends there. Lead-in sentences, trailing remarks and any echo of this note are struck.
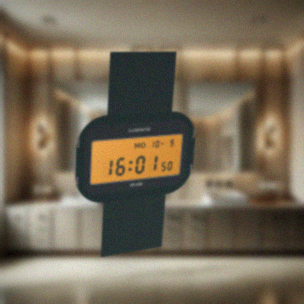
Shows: 16:01
